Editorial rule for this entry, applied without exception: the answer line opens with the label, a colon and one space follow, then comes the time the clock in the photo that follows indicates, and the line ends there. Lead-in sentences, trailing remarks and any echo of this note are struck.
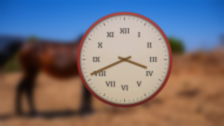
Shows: 3:41
